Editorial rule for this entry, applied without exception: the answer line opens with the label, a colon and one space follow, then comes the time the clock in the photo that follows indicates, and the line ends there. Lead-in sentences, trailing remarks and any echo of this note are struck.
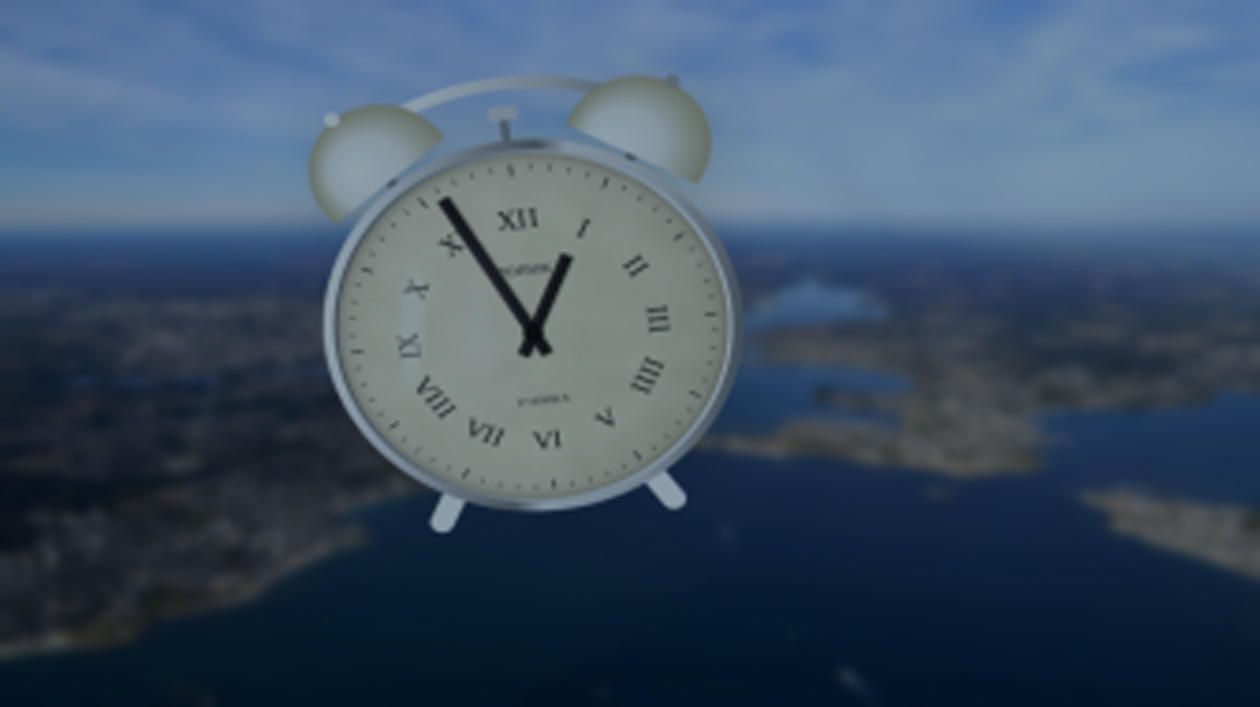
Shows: 12:56
